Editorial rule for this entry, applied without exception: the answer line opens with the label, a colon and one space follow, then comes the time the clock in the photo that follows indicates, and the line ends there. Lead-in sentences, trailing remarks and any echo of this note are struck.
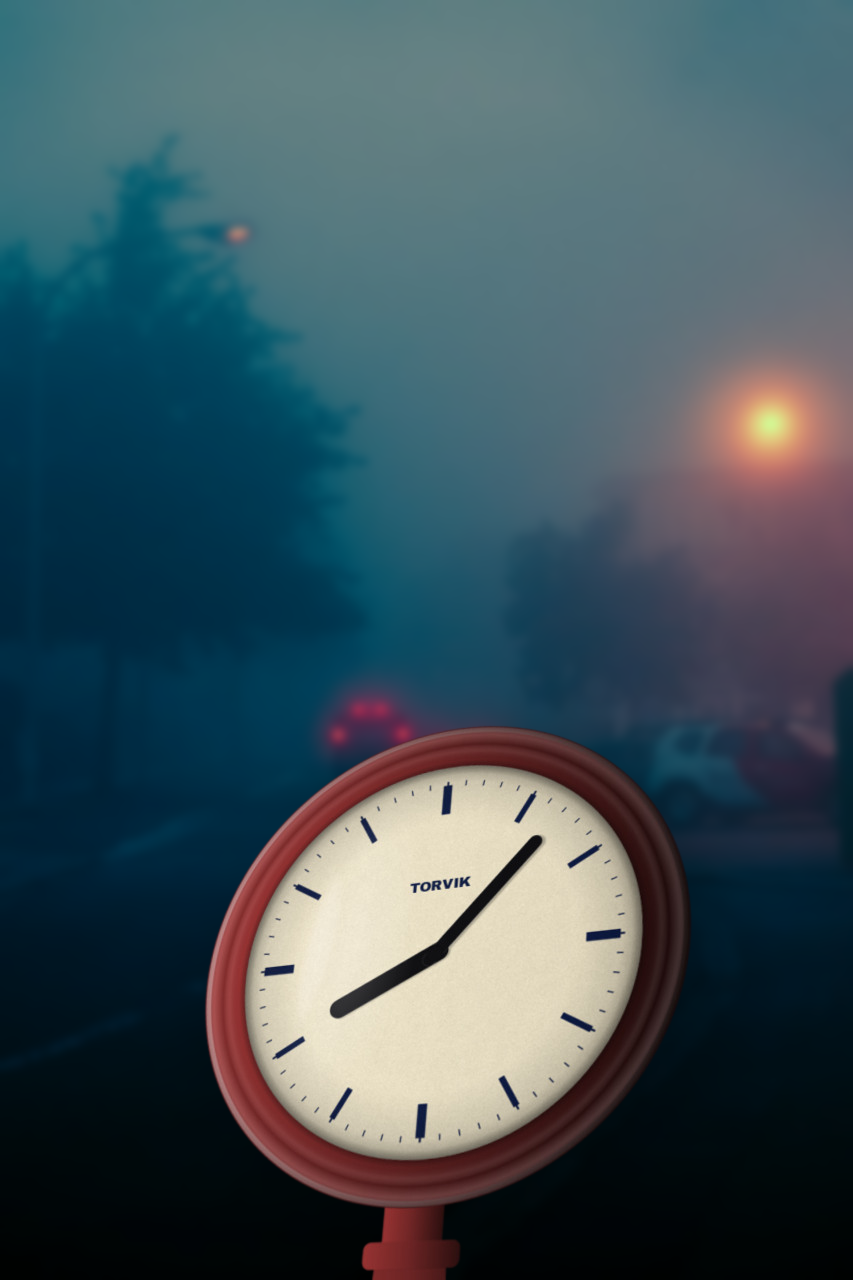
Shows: 8:07
